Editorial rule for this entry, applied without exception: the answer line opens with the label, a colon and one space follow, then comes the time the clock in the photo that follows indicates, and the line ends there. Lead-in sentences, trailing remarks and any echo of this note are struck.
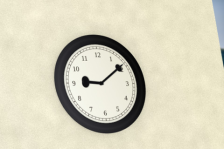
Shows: 9:09
